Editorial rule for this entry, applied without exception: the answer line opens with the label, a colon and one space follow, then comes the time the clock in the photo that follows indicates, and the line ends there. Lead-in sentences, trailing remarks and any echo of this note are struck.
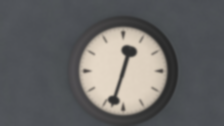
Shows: 12:33
